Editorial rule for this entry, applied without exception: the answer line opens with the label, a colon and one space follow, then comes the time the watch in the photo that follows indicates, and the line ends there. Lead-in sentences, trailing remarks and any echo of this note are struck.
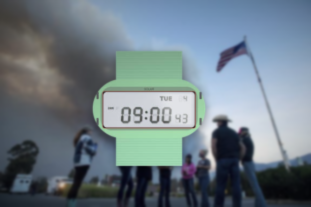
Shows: 9:00:43
